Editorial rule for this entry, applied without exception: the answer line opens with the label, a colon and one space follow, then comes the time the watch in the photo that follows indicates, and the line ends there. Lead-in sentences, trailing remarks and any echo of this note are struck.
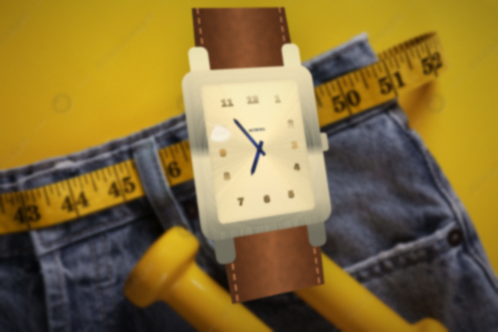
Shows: 6:54
